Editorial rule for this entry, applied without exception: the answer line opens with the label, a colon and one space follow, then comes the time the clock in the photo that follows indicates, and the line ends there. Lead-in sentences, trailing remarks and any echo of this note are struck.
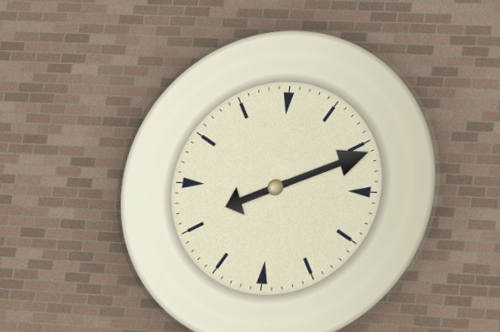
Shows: 8:11
